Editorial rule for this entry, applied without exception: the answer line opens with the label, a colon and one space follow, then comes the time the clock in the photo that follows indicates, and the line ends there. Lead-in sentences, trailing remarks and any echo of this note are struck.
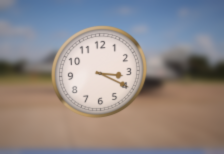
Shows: 3:20
